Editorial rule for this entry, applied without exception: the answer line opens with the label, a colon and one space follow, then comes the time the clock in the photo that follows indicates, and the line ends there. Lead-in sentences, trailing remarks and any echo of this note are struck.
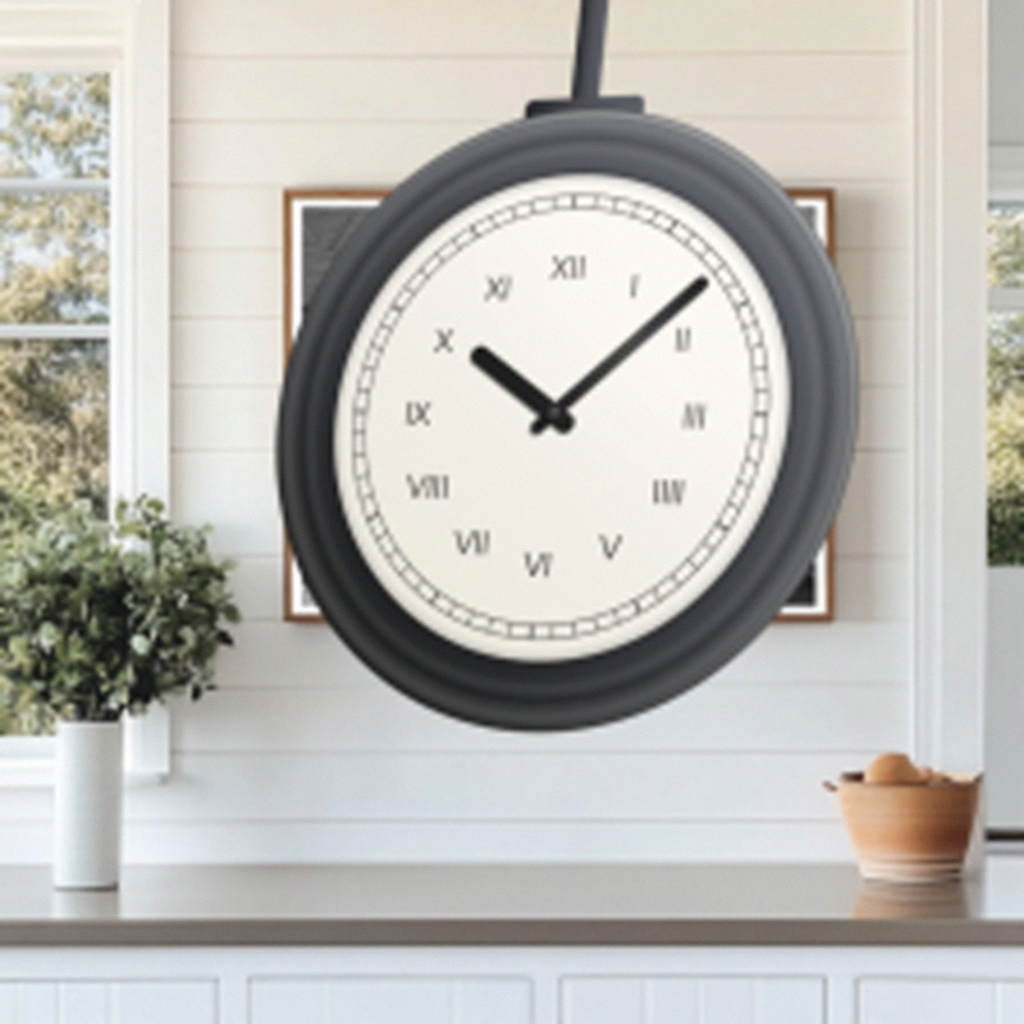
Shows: 10:08
